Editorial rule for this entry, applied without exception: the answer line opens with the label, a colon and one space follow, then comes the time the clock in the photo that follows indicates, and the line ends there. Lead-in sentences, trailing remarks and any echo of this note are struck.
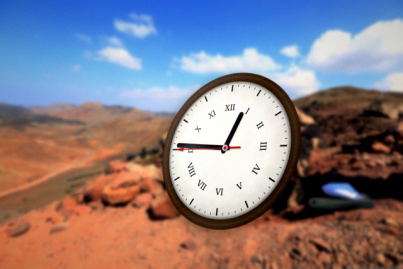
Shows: 12:45:45
